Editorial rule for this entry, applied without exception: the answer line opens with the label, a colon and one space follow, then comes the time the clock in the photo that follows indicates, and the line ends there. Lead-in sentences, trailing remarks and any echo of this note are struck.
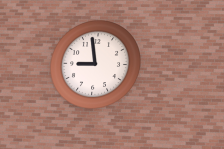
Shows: 8:58
